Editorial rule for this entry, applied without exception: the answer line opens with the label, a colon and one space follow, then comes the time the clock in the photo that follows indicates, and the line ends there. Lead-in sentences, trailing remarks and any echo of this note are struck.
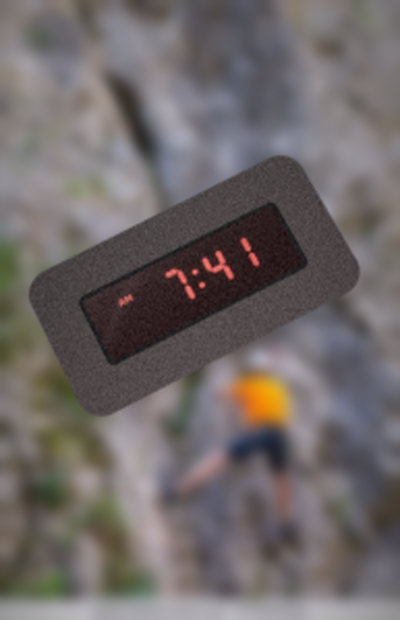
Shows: 7:41
